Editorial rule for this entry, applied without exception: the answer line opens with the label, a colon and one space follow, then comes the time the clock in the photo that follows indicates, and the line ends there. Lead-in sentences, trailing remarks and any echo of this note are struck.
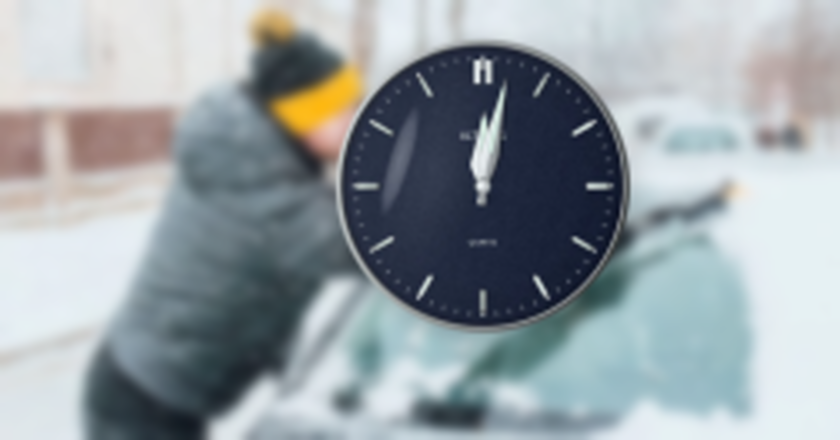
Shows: 12:02
